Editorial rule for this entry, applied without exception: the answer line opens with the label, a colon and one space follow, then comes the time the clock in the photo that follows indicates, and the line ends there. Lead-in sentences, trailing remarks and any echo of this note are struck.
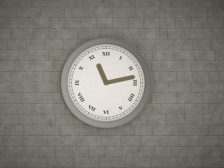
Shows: 11:13
